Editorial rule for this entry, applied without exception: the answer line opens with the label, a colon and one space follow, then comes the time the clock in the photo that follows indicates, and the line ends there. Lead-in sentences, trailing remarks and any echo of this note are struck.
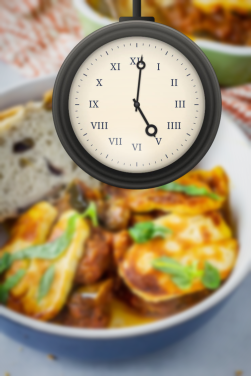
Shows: 5:01
